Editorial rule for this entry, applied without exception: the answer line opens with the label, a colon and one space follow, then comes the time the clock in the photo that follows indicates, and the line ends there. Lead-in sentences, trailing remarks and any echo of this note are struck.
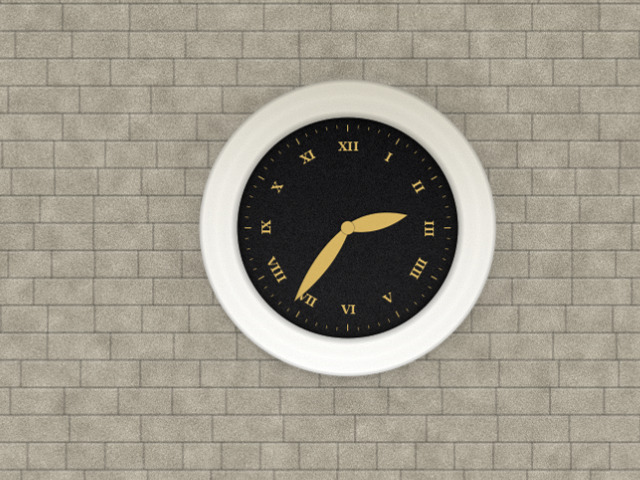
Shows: 2:36
